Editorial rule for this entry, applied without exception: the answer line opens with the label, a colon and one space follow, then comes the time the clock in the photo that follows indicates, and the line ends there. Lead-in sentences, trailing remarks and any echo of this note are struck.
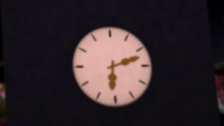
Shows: 6:12
